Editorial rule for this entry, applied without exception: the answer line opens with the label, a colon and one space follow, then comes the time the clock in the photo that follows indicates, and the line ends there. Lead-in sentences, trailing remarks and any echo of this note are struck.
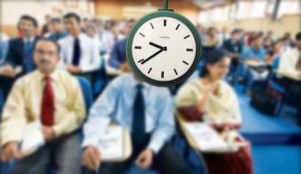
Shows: 9:39
